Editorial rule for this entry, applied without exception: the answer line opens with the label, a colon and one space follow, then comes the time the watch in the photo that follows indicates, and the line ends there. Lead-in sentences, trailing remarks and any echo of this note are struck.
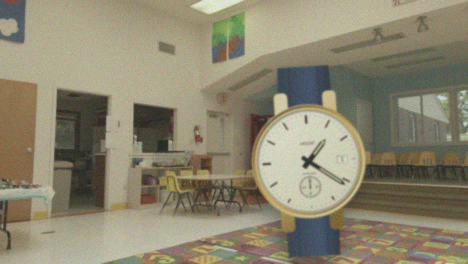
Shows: 1:21
